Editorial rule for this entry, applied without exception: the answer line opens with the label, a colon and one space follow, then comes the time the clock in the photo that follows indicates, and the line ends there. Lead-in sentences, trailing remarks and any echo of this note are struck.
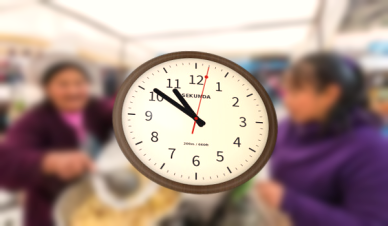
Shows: 10:51:02
